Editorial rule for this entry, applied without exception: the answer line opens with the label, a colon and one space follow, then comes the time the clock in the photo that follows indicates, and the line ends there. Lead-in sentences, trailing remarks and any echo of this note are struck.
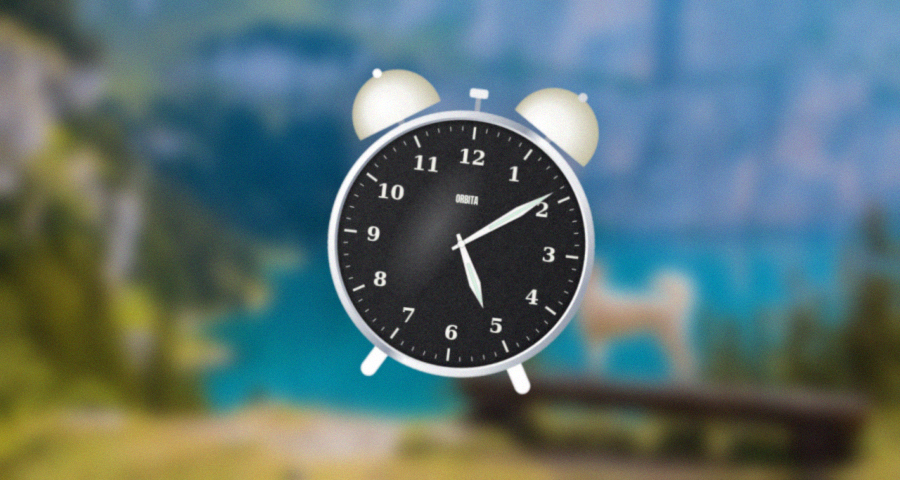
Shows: 5:09
